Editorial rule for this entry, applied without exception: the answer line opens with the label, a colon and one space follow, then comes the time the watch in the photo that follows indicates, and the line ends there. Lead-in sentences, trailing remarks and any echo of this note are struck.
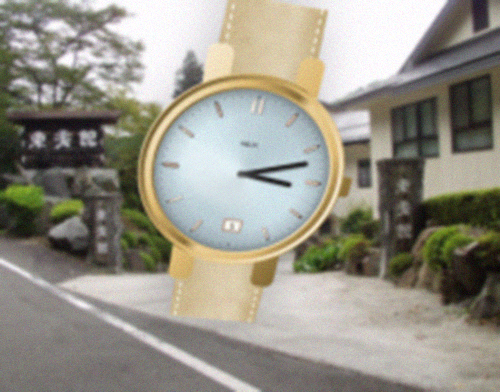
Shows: 3:12
